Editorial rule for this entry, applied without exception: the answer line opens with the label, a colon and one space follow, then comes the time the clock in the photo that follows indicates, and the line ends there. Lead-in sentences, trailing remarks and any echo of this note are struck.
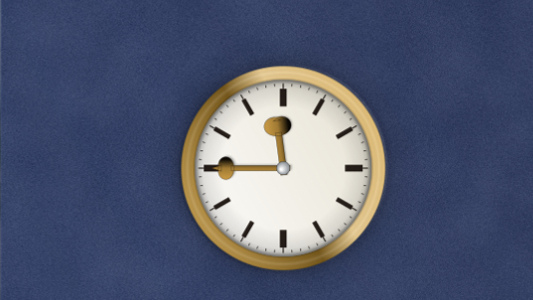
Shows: 11:45
